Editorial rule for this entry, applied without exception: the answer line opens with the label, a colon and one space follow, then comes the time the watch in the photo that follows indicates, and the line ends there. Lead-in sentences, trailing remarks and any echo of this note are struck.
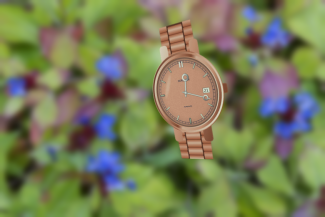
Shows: 12:18
